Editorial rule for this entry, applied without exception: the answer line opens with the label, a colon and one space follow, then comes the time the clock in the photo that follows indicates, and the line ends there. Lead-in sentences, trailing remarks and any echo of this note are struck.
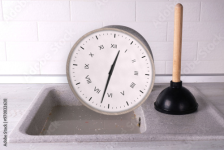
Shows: 12:32
